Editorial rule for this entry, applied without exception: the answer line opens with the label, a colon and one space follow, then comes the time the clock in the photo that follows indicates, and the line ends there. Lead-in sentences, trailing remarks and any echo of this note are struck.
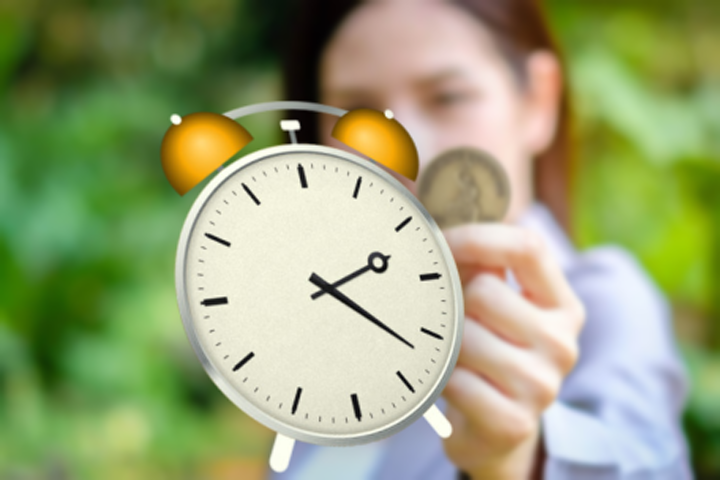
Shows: 2:22
